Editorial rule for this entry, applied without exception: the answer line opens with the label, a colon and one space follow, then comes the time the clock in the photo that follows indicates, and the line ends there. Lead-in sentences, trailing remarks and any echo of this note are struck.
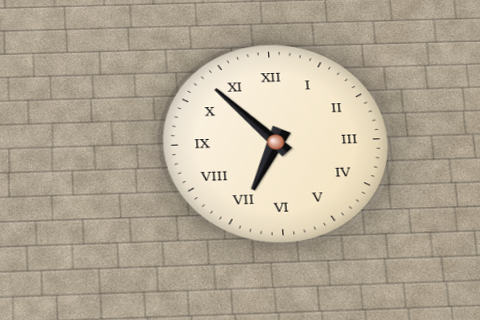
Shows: 6:53
